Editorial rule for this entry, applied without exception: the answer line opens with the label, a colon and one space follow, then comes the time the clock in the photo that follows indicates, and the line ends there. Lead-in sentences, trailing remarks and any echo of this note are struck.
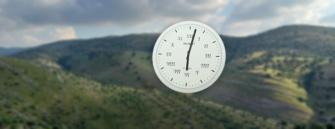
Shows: 6:02
